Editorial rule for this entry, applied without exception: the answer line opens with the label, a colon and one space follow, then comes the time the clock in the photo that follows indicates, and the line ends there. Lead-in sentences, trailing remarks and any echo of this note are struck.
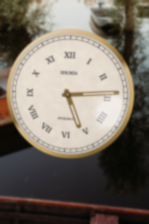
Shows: 5:14
